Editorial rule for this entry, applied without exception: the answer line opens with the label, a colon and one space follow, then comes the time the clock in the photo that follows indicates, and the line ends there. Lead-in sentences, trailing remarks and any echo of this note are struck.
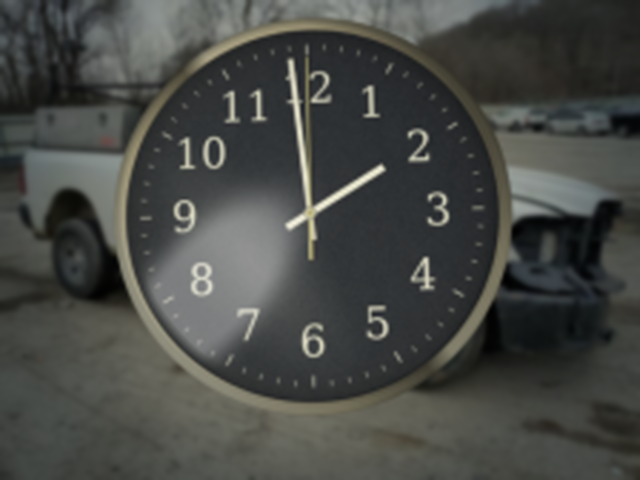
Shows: 1:59:00
